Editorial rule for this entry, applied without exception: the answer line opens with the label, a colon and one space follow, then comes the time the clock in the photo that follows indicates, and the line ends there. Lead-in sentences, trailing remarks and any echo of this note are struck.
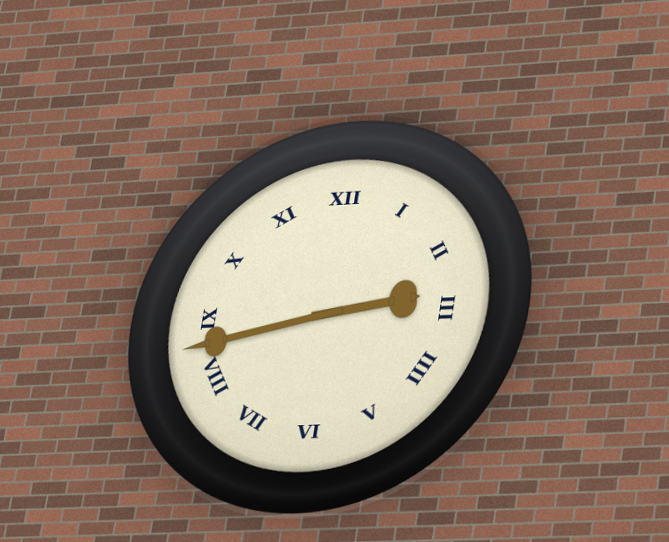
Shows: 2:43
